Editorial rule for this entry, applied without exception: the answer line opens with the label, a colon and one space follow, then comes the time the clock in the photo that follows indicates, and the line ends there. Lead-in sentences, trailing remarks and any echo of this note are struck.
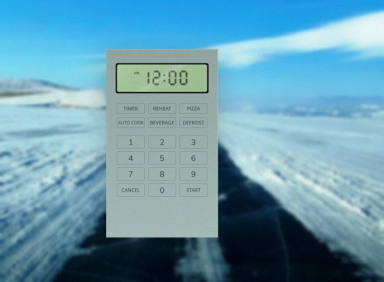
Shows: 12:00
